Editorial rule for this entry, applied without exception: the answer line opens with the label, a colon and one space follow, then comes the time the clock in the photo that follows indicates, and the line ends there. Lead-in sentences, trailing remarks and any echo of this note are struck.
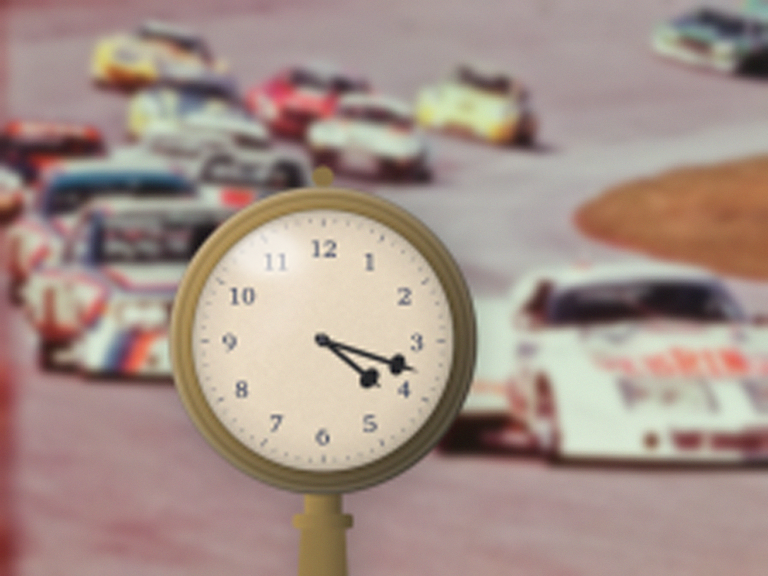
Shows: 4:18
